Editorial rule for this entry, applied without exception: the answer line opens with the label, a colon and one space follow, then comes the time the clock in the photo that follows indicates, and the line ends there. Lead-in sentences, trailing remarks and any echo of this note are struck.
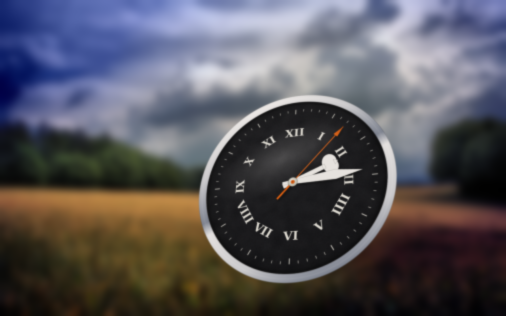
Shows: 2:14:07
